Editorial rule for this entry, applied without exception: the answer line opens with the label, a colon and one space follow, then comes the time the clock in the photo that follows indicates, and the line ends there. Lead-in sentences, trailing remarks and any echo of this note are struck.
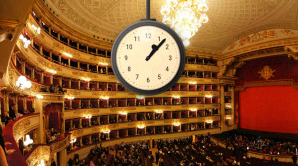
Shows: 1:07
